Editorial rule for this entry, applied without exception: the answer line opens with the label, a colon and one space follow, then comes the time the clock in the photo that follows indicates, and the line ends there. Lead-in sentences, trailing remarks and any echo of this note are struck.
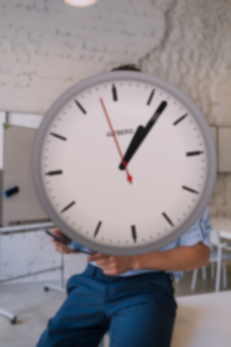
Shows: 1:06:58
